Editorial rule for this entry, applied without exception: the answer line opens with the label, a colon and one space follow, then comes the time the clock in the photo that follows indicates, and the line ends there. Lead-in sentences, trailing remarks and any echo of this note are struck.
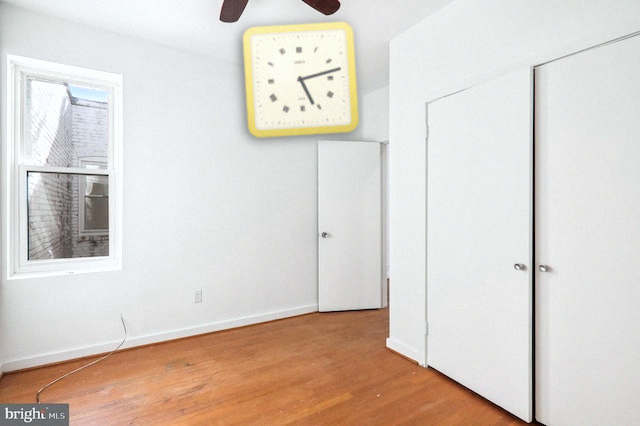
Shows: 5:13
